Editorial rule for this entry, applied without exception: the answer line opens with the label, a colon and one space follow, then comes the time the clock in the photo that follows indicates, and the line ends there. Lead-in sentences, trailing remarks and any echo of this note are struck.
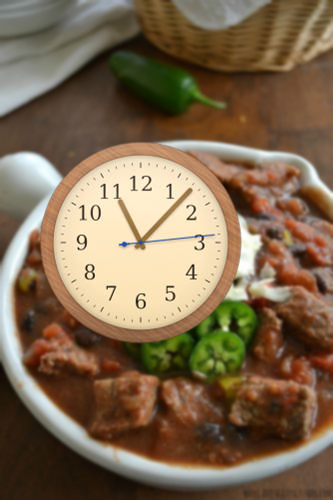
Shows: 11:07:14
